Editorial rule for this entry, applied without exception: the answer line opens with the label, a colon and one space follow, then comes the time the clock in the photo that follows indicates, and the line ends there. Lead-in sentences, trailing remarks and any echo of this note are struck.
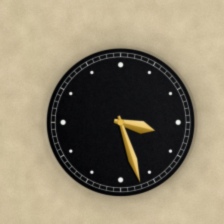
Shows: 3:27
